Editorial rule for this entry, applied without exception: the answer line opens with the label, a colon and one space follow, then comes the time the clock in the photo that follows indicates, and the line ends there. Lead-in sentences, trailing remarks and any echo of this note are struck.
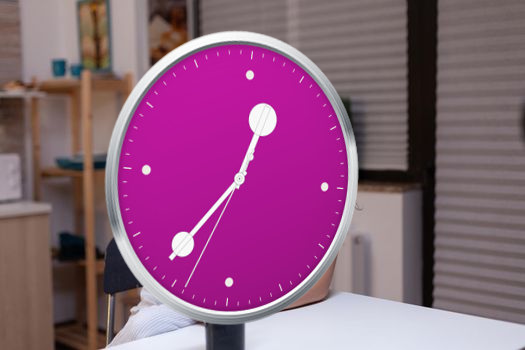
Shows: 12:36:34
